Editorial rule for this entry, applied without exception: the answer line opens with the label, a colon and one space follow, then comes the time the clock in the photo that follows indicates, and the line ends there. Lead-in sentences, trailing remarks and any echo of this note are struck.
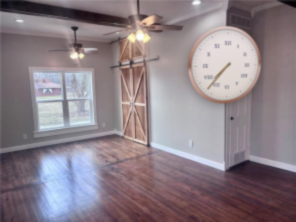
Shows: 7:37
